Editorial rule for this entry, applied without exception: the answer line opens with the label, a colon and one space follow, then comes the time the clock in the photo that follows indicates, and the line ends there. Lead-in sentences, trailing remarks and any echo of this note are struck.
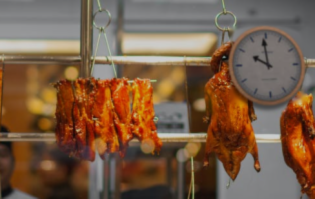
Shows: 9:59
